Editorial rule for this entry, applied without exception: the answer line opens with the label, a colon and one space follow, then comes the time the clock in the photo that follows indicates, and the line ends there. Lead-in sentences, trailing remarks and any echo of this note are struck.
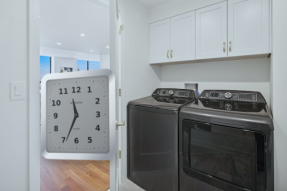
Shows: 11:34
